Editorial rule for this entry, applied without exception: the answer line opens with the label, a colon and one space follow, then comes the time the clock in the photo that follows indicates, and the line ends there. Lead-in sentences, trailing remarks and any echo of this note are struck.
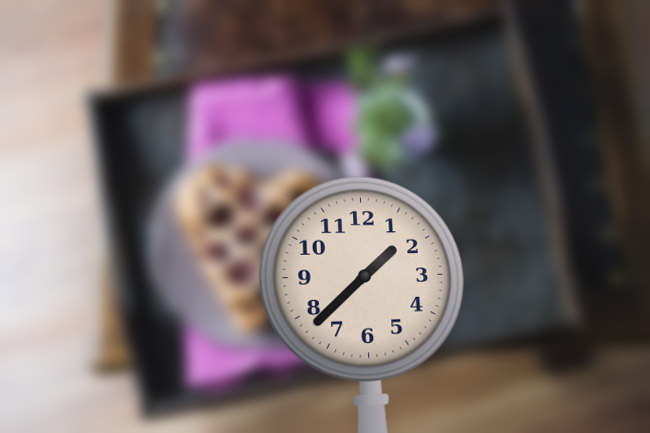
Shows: 1:38
